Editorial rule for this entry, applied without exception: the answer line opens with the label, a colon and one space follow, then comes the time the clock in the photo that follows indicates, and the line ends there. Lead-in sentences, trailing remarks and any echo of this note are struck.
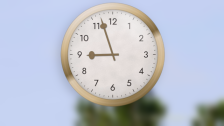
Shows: 8:57
